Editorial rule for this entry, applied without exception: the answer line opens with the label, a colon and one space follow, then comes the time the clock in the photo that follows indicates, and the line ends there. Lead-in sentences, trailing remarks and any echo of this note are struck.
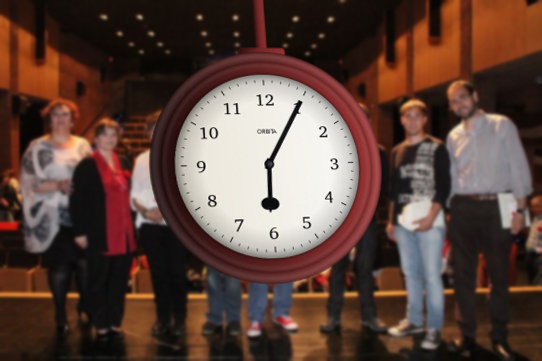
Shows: 6:05
